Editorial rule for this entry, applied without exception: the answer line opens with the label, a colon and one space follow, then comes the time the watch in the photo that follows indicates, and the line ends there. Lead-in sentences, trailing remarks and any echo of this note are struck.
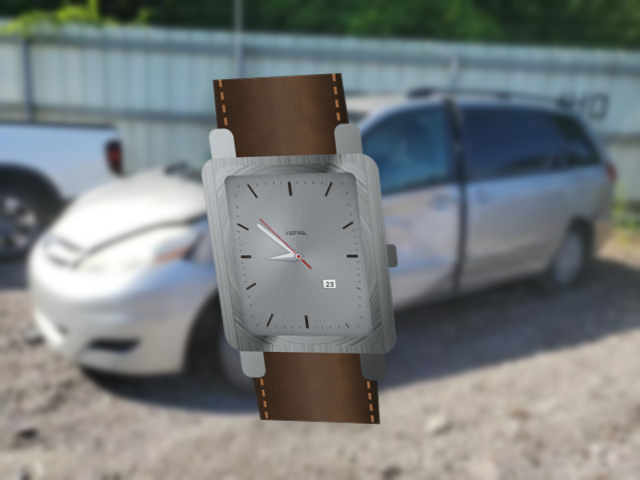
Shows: 8:51:53
